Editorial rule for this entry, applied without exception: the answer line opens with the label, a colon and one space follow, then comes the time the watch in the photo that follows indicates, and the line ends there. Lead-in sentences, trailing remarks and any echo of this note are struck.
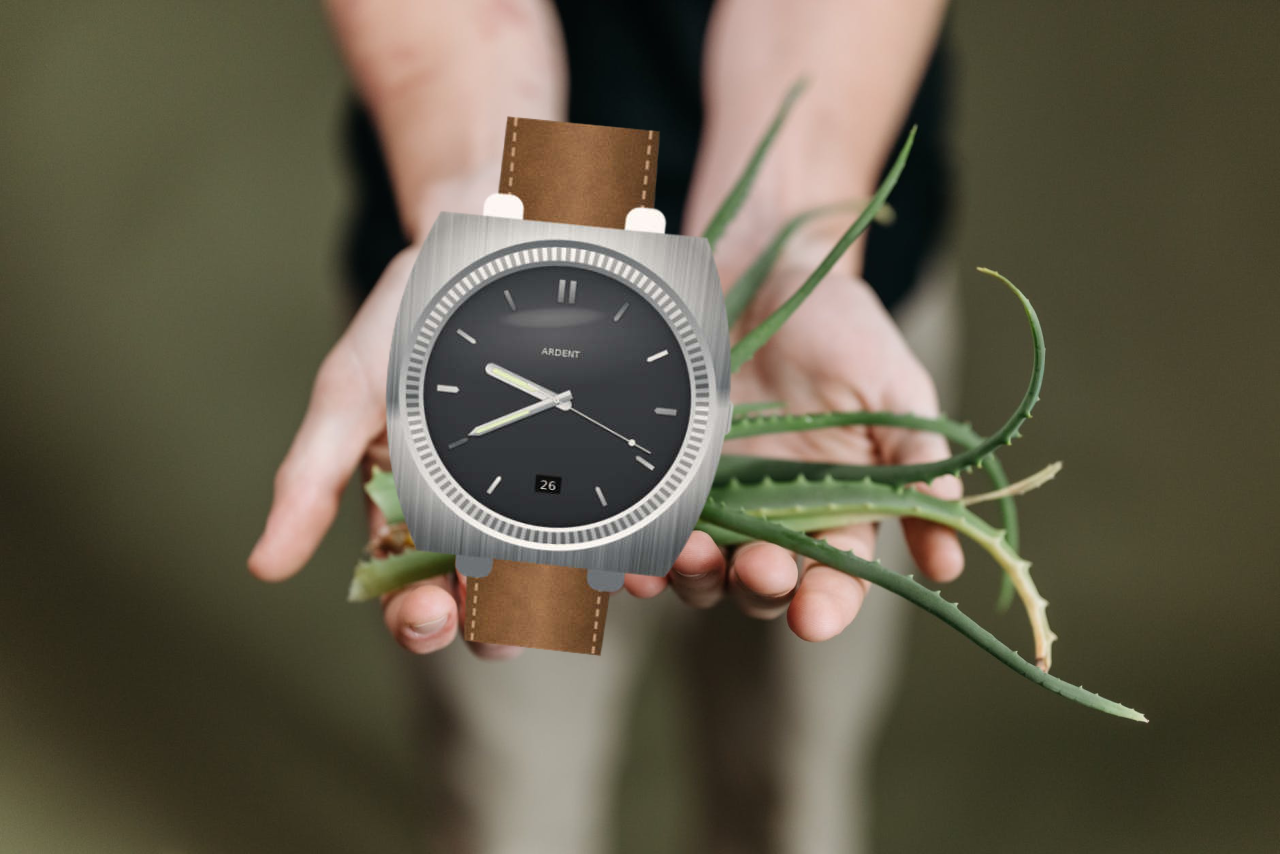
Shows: 9:40:19
